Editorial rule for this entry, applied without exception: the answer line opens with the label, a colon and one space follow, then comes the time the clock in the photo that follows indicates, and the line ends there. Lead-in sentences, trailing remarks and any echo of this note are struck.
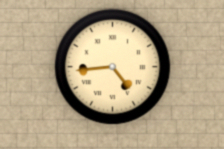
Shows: 4:44
